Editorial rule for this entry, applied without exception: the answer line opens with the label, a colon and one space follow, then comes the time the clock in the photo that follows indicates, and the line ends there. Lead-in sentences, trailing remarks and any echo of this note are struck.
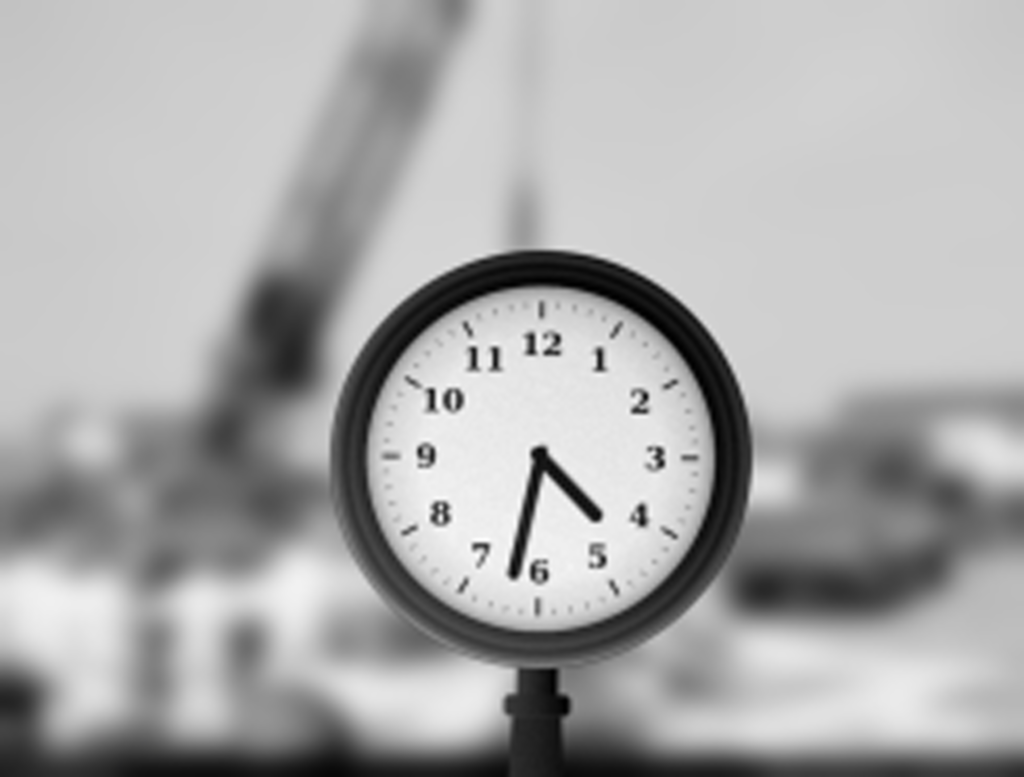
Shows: 4:32
